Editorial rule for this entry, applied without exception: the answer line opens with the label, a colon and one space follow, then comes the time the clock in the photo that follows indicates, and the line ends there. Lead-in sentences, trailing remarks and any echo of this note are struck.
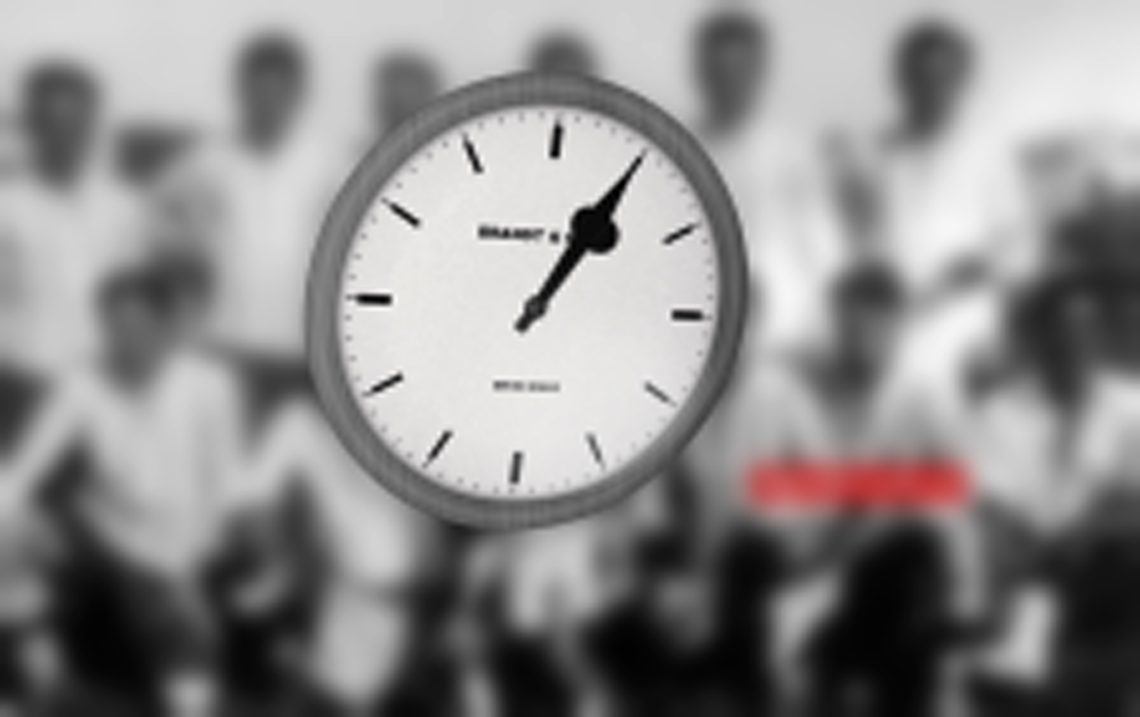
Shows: 1:05
